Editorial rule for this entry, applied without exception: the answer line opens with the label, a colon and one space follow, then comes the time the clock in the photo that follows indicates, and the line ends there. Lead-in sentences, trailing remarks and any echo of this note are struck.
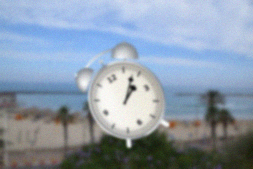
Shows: 2:08
